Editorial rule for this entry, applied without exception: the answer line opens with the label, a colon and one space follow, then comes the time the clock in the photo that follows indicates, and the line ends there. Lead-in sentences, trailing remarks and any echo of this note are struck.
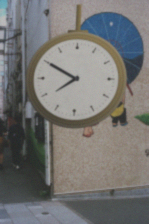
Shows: 7:50
